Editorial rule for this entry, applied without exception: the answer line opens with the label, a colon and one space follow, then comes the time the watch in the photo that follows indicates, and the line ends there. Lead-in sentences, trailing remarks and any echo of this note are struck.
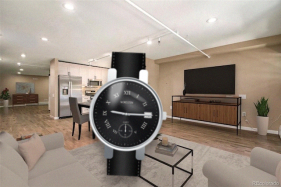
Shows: 9:15
